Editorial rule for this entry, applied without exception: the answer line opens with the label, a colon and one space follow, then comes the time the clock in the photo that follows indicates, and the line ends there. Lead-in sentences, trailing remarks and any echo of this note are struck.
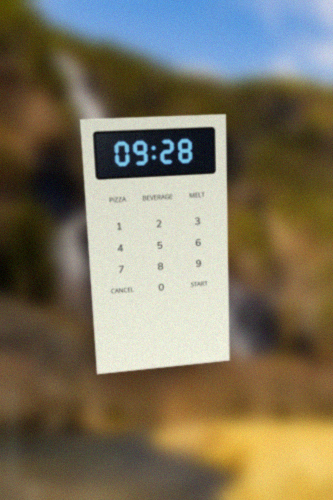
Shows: 9:28
